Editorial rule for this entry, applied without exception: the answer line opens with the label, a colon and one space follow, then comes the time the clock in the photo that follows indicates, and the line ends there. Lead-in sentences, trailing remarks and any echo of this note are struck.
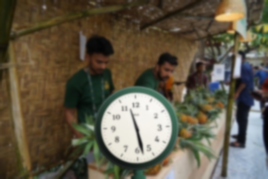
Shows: 11:28
